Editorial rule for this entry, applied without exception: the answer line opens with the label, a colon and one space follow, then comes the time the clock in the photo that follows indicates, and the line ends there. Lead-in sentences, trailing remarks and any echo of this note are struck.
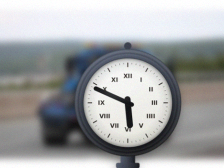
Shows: 5:49
